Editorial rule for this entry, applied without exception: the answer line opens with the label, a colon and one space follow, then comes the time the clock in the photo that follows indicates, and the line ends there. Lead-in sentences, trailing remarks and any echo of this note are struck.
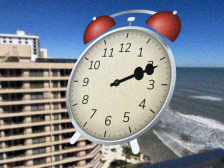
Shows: 2:11
